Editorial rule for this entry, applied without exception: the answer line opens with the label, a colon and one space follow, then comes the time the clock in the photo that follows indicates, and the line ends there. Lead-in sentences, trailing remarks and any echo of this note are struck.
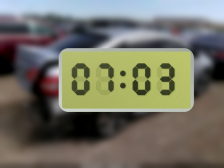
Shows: 7:03
